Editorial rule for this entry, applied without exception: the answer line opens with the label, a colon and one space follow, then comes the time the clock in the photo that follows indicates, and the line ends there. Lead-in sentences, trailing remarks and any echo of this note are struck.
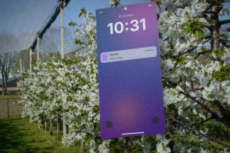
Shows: 10:31
